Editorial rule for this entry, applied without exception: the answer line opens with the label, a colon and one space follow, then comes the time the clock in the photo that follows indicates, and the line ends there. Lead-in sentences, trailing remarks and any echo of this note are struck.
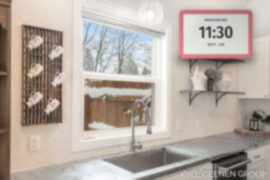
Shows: 11:30
